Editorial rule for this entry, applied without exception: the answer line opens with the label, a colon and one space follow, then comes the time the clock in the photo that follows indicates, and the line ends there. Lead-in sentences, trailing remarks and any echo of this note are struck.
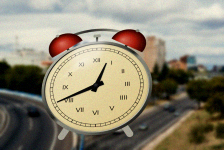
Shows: 12:41
